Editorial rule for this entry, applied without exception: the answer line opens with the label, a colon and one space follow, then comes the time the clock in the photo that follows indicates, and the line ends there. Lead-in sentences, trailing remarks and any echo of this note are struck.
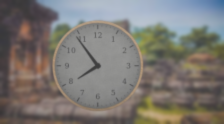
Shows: 7:54
